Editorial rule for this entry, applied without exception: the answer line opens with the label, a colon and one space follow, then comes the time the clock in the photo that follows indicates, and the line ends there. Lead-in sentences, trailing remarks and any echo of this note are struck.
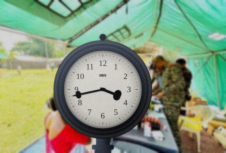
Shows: 3:43
